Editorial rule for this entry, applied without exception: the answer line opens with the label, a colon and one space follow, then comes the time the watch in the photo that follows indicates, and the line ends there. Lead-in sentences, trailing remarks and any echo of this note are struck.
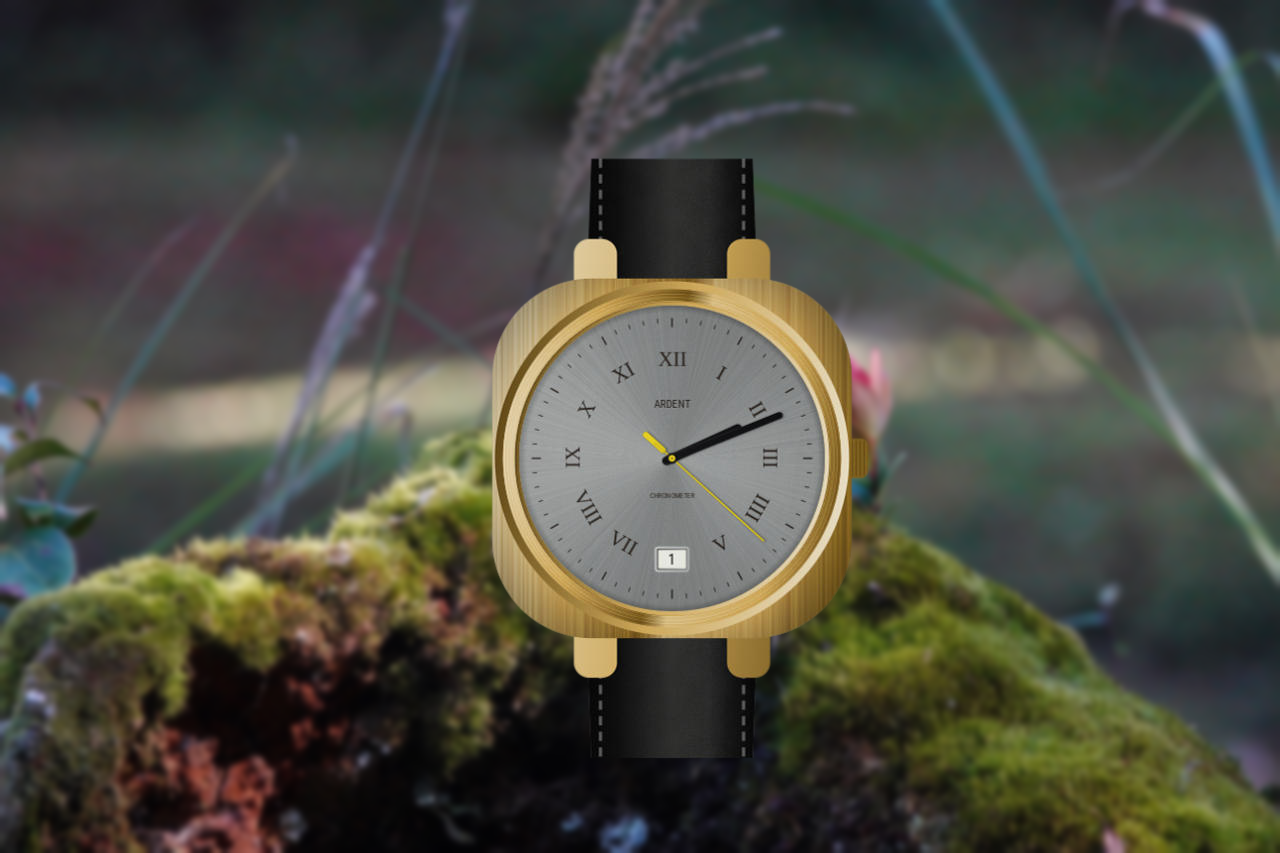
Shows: 2:11:22
